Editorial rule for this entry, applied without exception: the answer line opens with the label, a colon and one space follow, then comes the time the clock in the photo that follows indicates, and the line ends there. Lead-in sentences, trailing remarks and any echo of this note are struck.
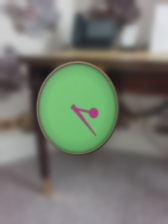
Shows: 3:23
